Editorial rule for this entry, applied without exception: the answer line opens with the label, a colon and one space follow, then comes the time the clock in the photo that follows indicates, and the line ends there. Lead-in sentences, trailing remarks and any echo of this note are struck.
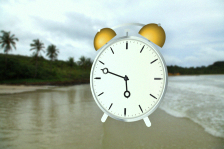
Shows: 5:48
